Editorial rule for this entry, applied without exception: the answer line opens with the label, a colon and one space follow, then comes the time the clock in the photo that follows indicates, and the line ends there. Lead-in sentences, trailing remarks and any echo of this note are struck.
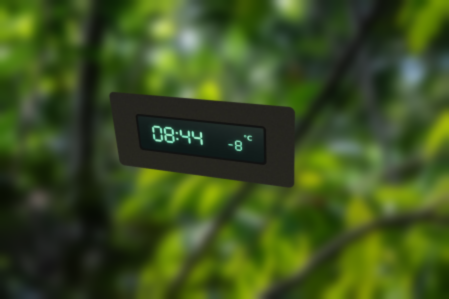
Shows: 8:44
